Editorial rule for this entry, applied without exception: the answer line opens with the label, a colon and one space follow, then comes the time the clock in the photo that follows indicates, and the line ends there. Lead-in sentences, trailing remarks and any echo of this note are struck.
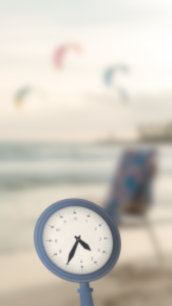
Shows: 4:35
